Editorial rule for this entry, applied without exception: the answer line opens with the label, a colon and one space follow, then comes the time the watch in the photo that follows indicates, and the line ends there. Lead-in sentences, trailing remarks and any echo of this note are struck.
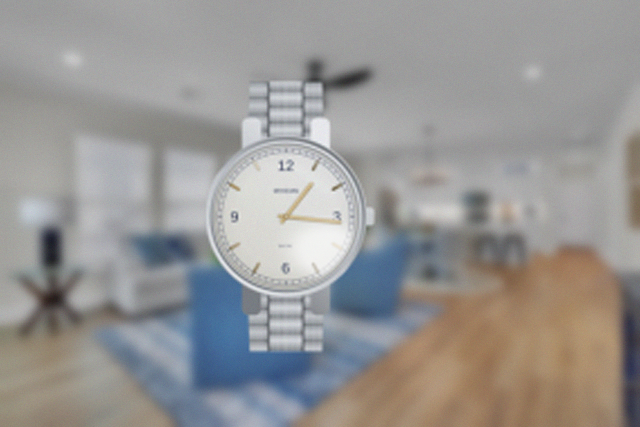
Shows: 1:16
